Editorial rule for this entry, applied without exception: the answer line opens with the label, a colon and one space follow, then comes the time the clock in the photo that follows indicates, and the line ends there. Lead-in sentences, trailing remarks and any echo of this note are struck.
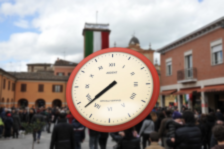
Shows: 7:38
